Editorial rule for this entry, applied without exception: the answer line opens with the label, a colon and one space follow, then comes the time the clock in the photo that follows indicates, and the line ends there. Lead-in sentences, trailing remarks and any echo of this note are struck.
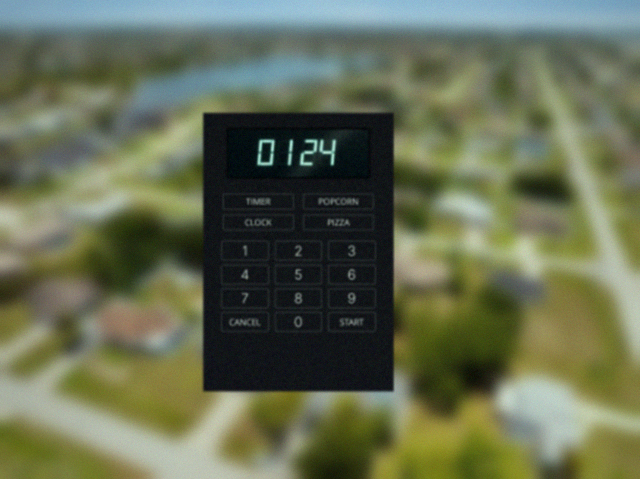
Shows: 1:24
